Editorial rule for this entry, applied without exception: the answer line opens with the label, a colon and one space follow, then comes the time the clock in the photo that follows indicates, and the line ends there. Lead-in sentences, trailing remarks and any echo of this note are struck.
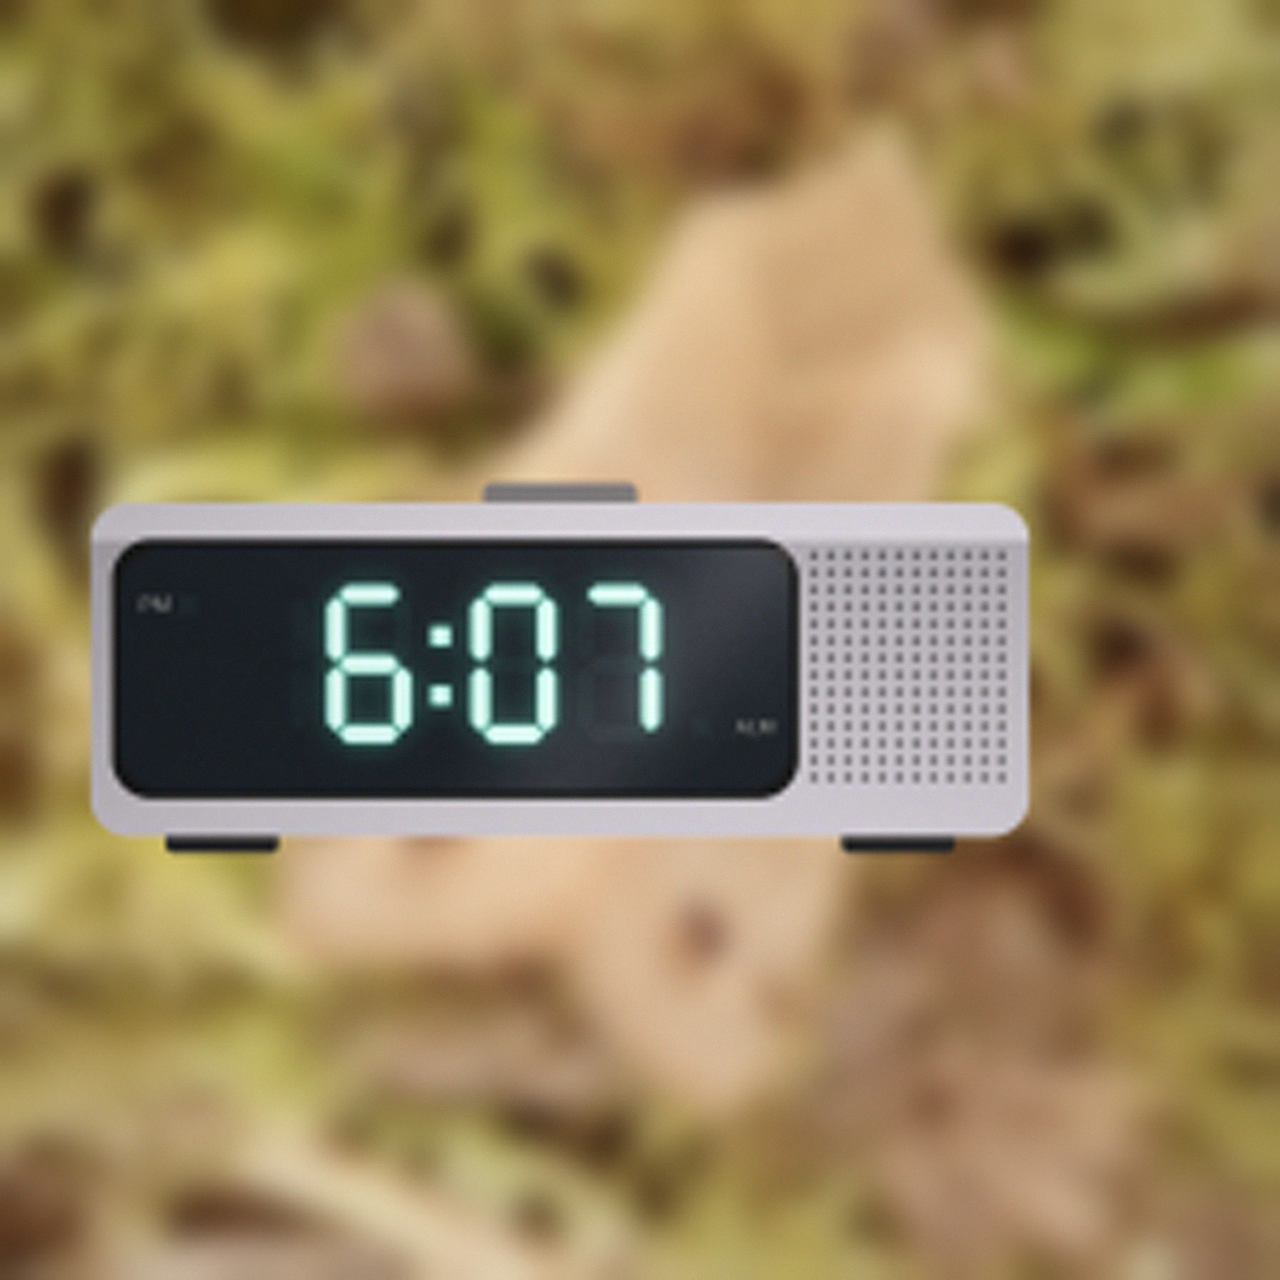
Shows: 6:07
